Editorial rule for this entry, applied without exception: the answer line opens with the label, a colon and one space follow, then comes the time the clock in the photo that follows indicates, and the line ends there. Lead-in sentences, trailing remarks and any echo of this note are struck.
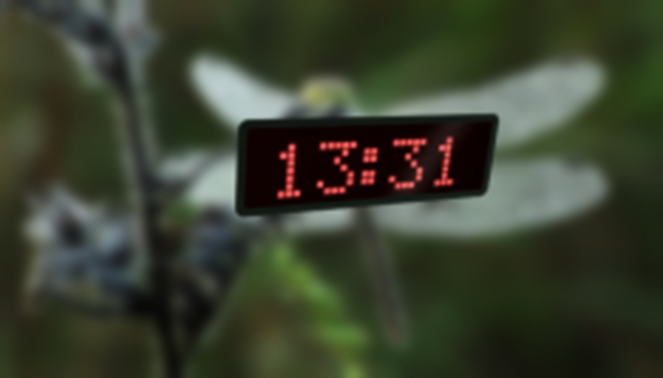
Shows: 13:31
